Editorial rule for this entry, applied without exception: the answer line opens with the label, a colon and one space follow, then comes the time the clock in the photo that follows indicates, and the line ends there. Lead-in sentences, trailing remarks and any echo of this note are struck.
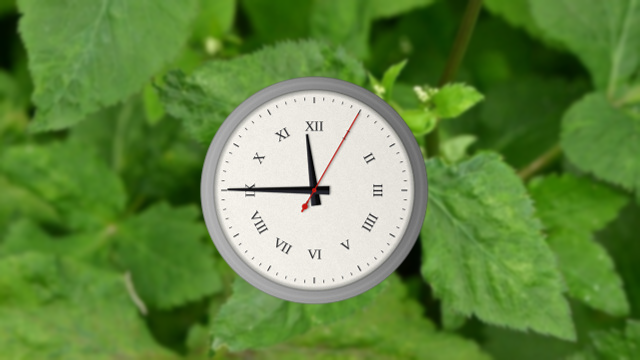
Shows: 11:45:05
